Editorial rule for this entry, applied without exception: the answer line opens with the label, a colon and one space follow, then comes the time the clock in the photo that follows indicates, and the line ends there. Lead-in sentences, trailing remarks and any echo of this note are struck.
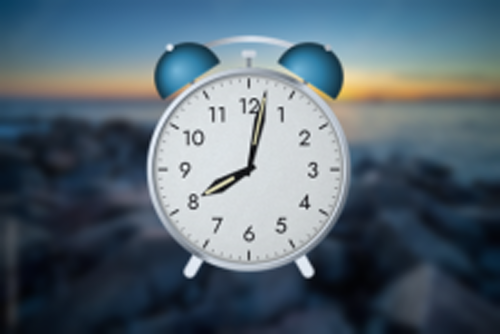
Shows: 8:02
